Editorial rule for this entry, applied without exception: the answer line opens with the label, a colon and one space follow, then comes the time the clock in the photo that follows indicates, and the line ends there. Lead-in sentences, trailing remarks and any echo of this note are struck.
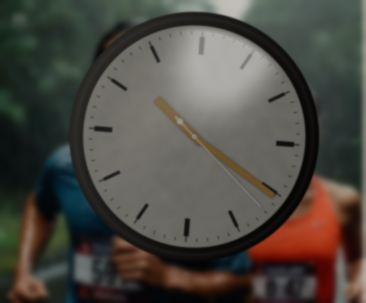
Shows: 10:20:22
